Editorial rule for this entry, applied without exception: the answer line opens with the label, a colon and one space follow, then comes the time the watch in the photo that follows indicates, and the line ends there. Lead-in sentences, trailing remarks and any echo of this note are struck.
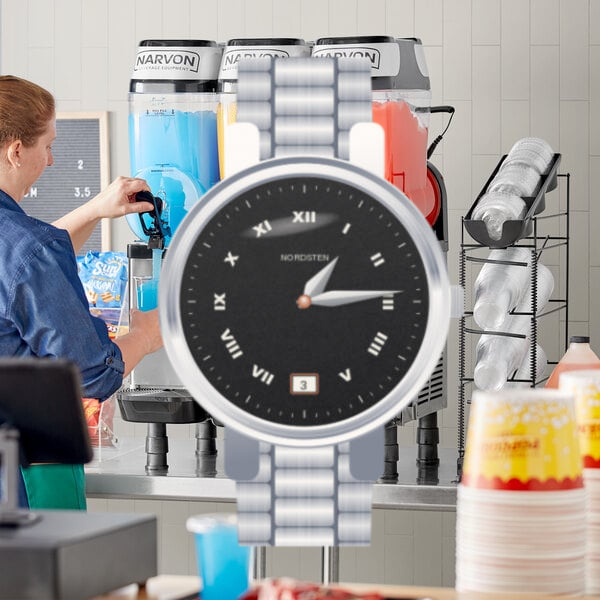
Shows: 1:14
